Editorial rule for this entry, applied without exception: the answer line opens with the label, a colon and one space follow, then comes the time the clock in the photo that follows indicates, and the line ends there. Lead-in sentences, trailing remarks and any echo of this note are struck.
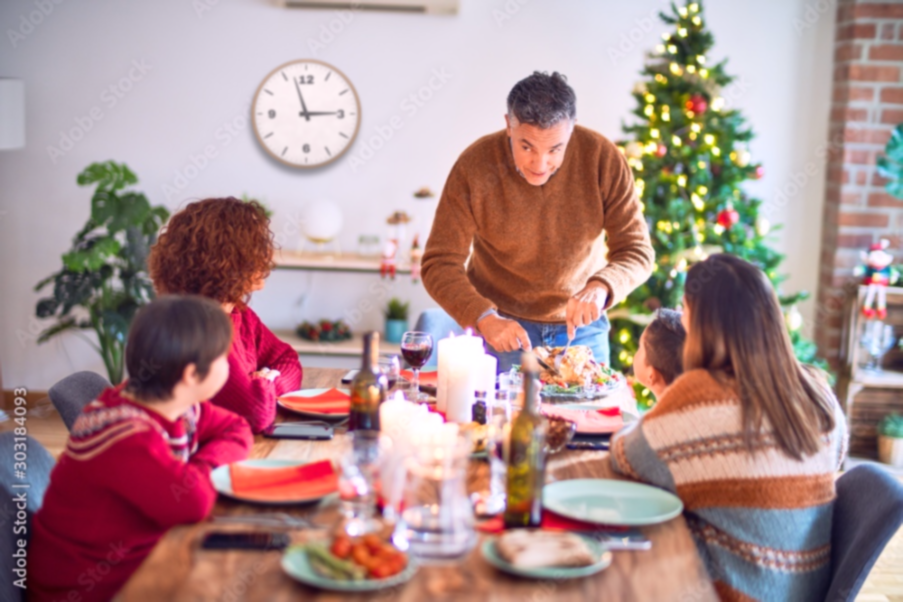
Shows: 2:57
